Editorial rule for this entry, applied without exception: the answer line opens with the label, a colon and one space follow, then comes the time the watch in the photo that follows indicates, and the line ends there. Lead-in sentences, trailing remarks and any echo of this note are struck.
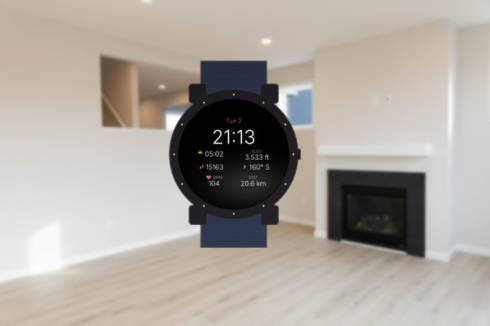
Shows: 21:13
